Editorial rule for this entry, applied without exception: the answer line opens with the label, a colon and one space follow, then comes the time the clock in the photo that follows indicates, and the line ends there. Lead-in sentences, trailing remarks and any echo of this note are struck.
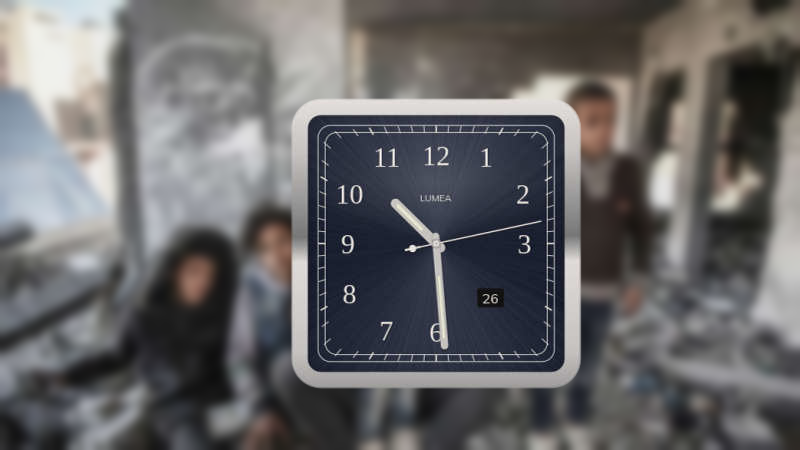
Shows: 10:29:13
